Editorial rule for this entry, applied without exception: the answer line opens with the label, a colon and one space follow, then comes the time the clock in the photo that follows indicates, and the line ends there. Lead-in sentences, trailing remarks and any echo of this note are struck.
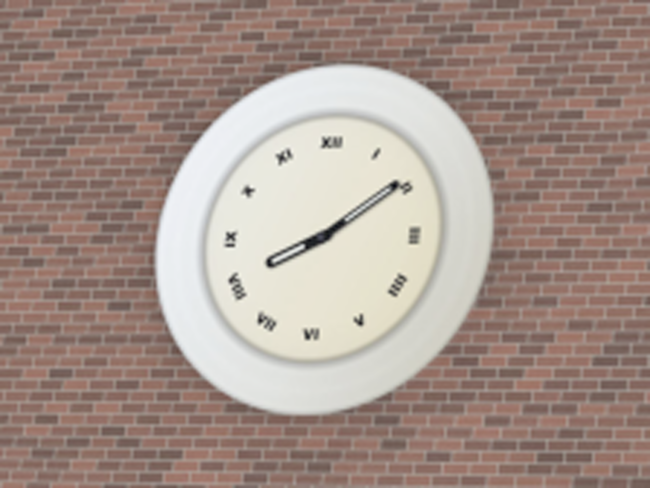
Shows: 8:09
